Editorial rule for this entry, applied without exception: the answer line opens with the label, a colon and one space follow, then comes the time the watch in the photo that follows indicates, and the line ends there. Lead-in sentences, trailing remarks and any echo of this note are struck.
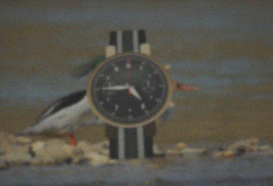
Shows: 4:45
